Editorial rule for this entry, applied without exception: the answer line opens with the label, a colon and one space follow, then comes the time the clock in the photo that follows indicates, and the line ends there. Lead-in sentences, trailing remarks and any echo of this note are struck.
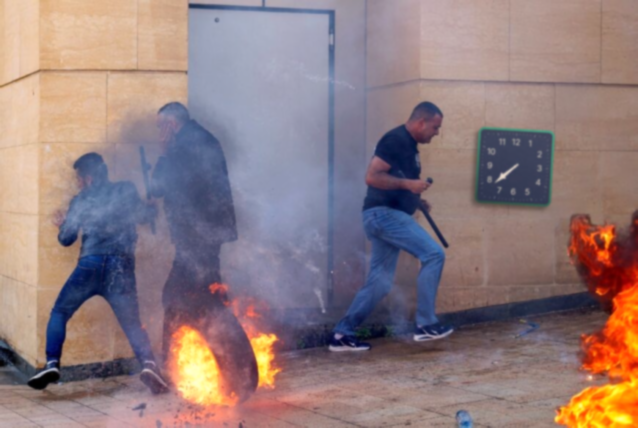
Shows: 7:38
